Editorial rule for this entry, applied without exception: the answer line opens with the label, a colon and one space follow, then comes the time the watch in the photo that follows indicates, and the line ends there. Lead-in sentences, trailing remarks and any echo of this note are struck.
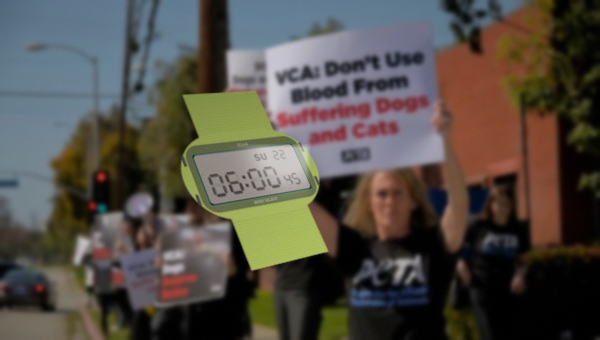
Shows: 6:00:45
